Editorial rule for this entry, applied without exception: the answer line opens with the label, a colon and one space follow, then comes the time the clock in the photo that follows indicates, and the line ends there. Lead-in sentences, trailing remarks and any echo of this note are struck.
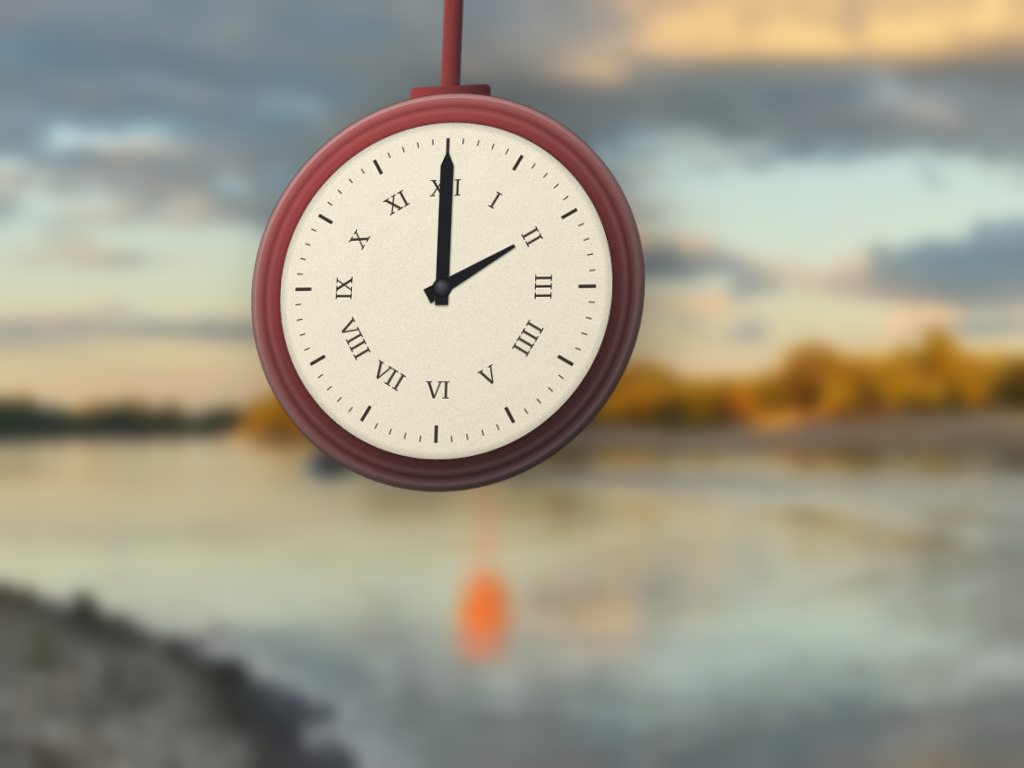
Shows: 2:00
